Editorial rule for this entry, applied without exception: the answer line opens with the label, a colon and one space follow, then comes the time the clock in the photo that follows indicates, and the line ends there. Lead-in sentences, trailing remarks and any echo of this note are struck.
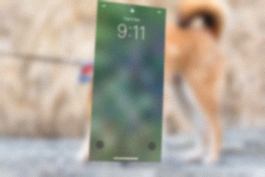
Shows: 9:11
